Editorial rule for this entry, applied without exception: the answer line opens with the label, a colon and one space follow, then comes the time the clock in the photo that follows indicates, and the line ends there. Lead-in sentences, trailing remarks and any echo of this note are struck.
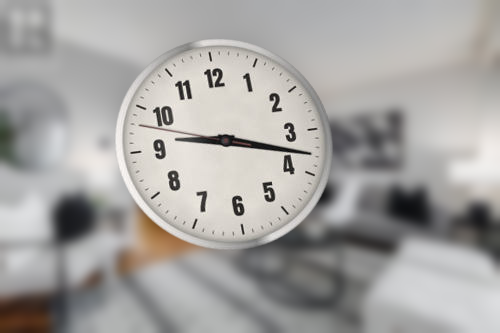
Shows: 9:17:48
